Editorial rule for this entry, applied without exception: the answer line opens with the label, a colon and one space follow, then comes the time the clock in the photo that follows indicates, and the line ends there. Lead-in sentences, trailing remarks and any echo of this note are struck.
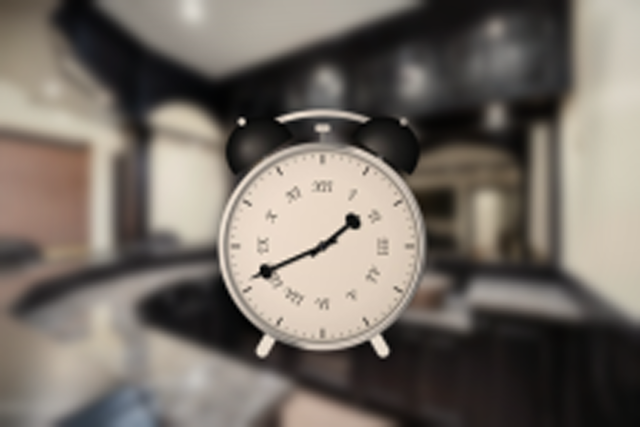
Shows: 1:41
